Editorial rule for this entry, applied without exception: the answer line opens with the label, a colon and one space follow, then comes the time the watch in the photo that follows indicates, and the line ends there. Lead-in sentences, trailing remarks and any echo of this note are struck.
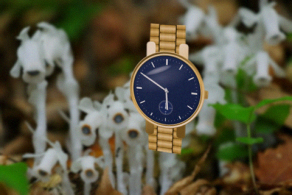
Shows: 5:50
